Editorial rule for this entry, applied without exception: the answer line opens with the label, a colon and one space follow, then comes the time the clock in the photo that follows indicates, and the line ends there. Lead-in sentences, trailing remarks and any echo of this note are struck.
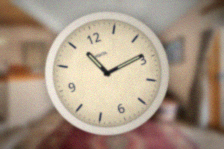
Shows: 11:14
